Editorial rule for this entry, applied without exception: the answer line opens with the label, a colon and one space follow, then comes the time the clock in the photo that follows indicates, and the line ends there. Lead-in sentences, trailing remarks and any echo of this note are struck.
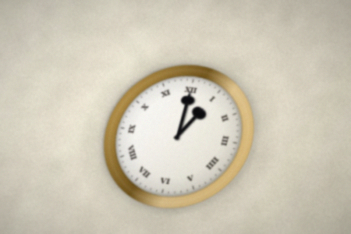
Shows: 1:00
